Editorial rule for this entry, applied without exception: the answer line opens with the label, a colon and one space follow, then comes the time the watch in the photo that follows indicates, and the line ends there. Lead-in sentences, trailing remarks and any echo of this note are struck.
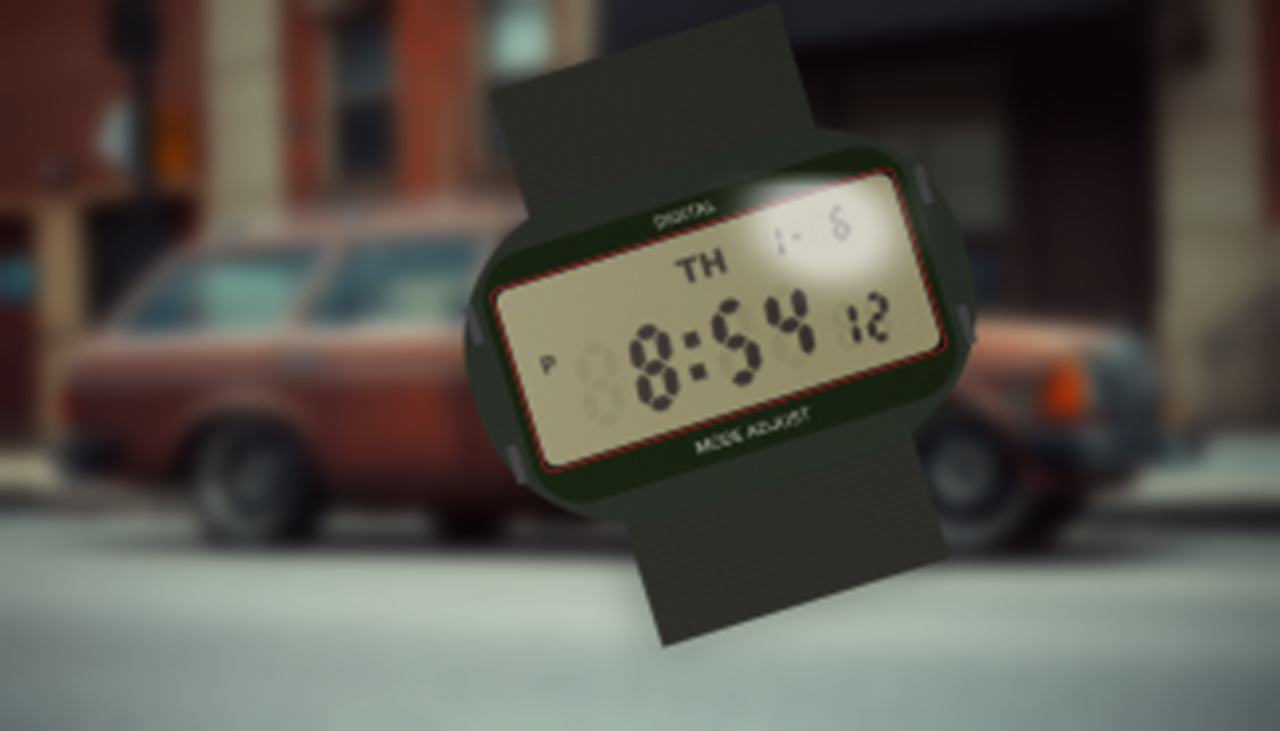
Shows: 8:54:12
